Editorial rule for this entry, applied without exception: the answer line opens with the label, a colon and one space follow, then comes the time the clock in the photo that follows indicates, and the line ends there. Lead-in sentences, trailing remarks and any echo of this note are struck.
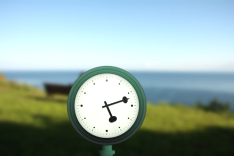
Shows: 5:12
